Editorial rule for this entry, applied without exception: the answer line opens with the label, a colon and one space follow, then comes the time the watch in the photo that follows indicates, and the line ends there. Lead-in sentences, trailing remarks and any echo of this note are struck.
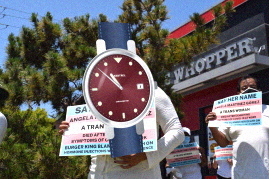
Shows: 10:52
